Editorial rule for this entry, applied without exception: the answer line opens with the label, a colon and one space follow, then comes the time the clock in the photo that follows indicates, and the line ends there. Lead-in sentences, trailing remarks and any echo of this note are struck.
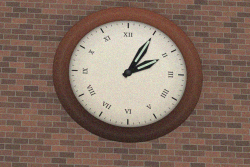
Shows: 2:05
